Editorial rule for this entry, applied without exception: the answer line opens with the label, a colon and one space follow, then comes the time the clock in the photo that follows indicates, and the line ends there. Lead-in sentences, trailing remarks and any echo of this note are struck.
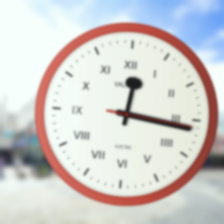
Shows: 12:16:16
